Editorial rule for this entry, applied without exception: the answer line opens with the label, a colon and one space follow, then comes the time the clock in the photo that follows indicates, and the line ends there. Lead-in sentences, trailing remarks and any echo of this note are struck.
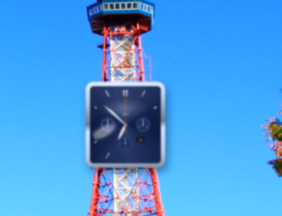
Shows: 6:52
